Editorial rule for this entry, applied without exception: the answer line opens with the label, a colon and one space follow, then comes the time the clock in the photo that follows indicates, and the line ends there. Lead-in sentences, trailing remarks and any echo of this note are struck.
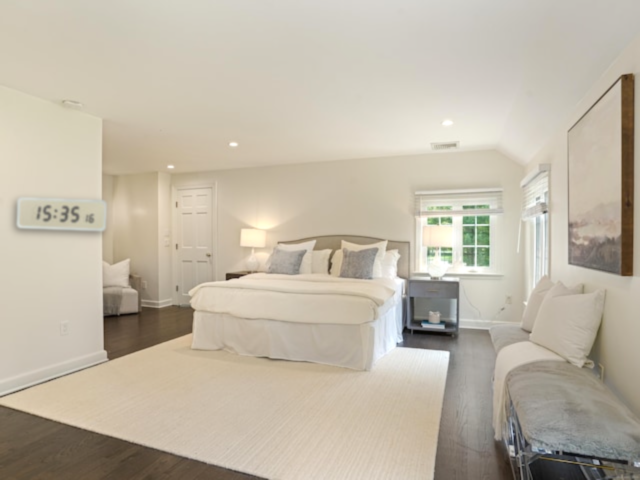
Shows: 15:35
